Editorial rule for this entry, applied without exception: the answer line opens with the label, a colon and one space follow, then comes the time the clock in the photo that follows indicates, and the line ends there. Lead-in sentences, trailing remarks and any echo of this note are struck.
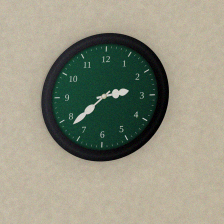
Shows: 2:38
